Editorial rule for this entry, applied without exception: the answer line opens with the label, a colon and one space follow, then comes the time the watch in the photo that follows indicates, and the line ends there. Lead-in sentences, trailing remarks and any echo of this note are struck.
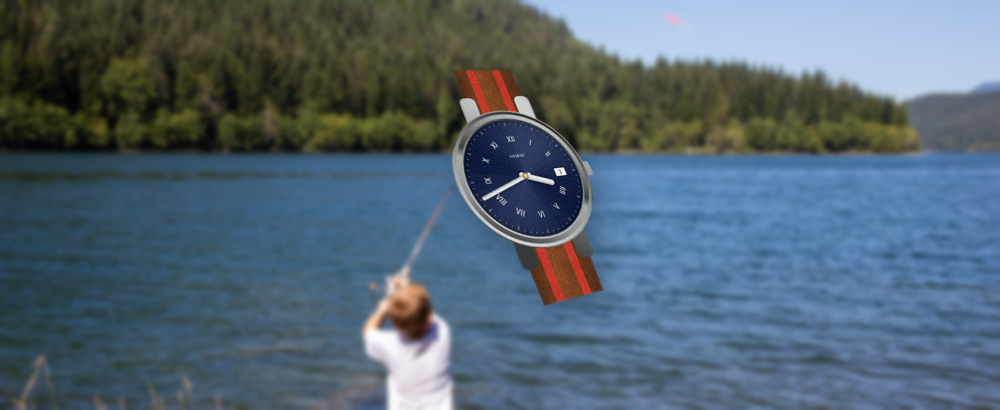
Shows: 3:42
